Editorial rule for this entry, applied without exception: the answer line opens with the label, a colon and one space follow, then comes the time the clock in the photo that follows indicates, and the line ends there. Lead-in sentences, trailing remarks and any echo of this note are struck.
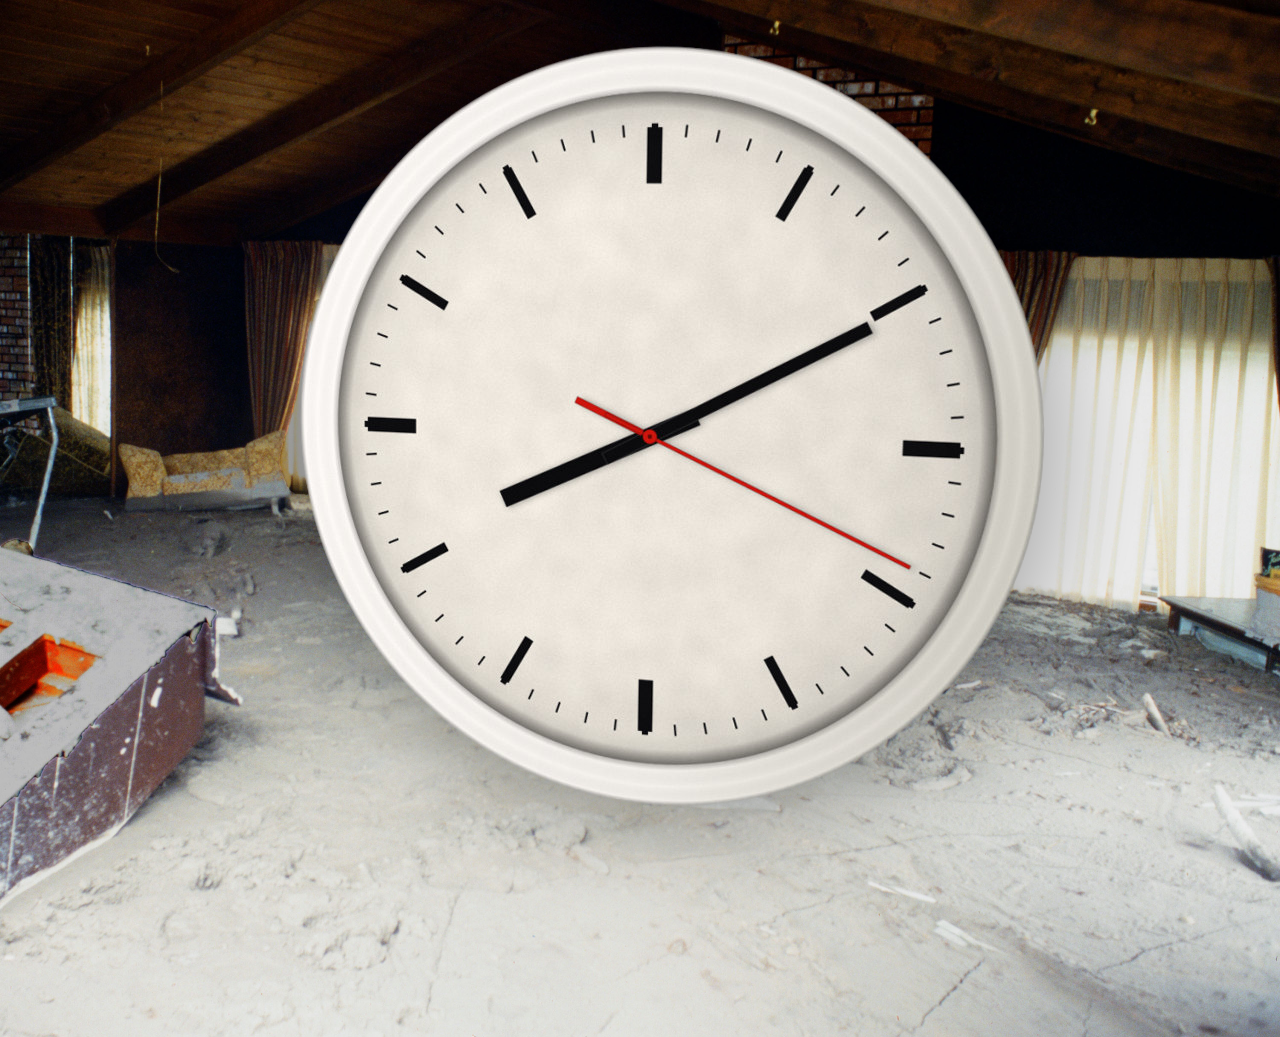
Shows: 8:10:19
